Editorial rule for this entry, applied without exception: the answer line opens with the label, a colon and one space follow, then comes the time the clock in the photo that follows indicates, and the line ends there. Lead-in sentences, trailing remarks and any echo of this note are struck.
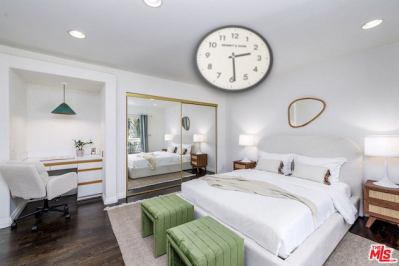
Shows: 2:29
